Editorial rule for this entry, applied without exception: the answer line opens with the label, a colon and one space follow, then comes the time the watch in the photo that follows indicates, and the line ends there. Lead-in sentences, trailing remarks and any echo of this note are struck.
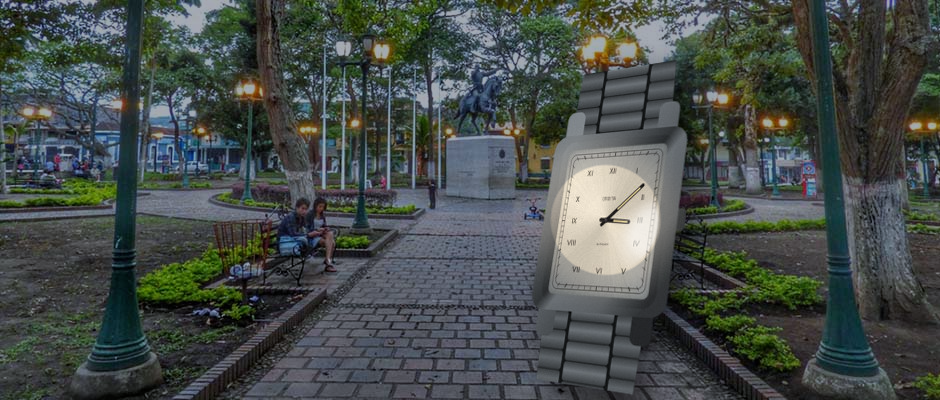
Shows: 3:08
